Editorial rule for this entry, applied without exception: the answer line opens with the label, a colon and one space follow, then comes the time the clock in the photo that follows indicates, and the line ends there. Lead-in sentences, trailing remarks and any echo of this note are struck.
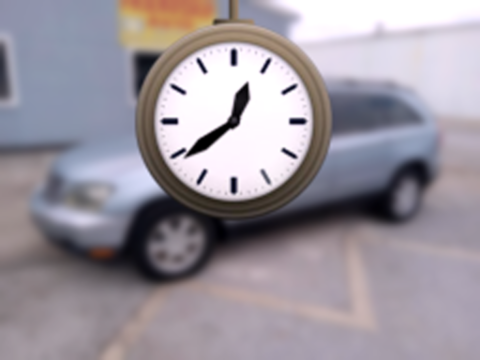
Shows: 12:39
